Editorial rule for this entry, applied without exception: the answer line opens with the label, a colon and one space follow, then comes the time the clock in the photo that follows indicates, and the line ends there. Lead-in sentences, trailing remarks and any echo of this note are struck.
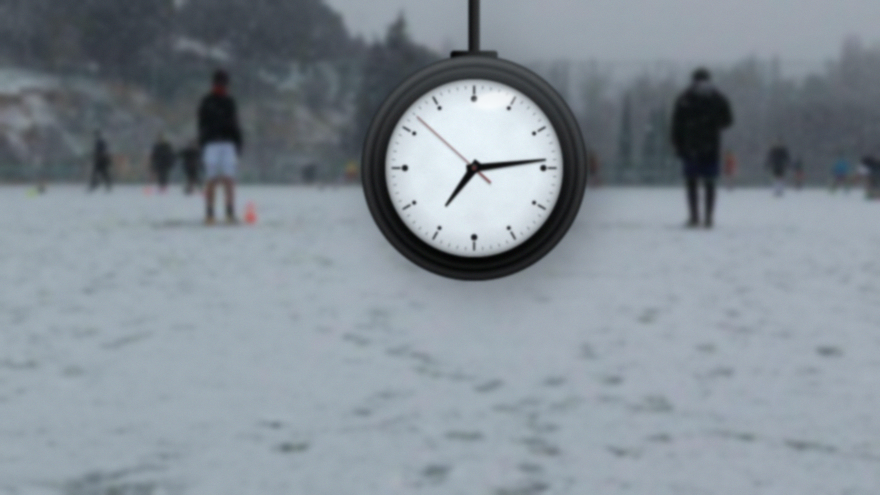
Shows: 7:13:52
